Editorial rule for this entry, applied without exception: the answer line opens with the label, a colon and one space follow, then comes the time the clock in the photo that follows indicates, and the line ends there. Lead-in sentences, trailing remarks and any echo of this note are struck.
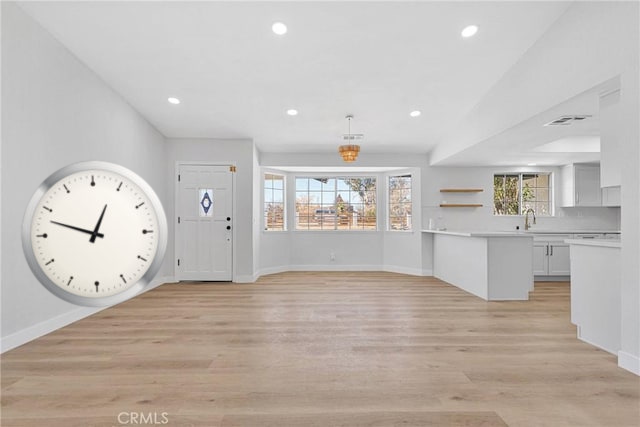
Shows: 12:48
